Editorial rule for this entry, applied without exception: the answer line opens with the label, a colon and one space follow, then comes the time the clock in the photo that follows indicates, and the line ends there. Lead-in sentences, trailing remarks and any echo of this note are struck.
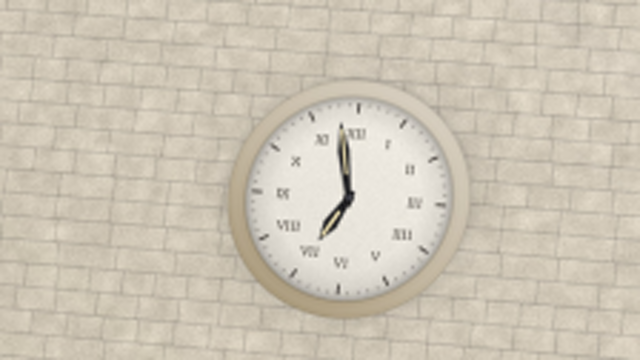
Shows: 6:58
